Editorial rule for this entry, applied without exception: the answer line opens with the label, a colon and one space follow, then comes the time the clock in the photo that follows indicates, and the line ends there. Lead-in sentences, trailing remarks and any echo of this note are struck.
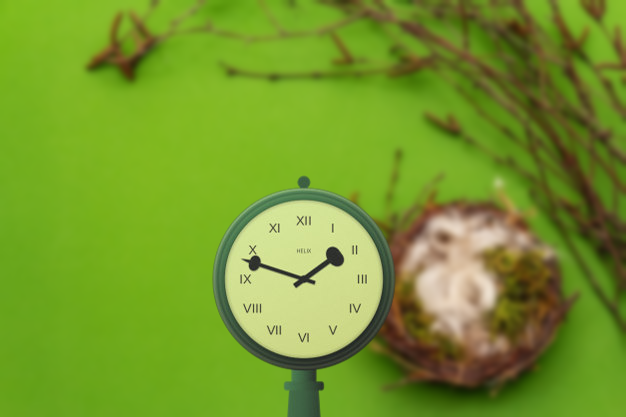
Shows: 1:48
